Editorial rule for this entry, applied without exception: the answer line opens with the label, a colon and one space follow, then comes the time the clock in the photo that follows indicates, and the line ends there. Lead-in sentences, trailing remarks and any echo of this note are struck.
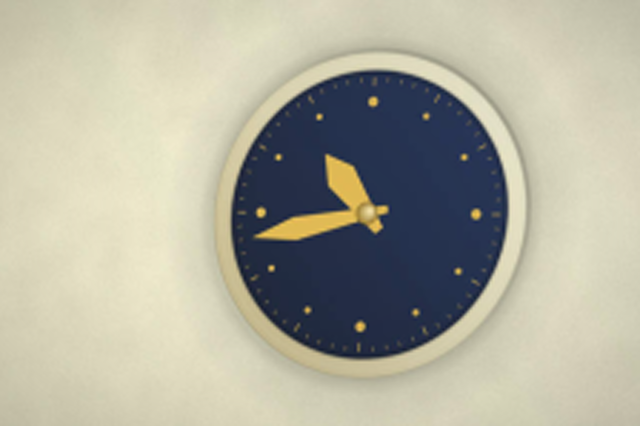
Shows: 10:43
